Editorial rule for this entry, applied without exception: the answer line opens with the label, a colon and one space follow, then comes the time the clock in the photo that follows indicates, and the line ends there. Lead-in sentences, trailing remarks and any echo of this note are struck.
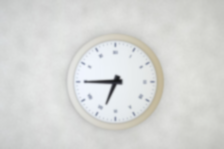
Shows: 6:45
